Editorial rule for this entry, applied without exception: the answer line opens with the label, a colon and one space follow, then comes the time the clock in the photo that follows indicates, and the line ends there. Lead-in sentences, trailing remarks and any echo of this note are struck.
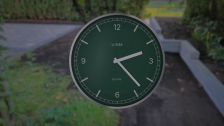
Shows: 2:23
